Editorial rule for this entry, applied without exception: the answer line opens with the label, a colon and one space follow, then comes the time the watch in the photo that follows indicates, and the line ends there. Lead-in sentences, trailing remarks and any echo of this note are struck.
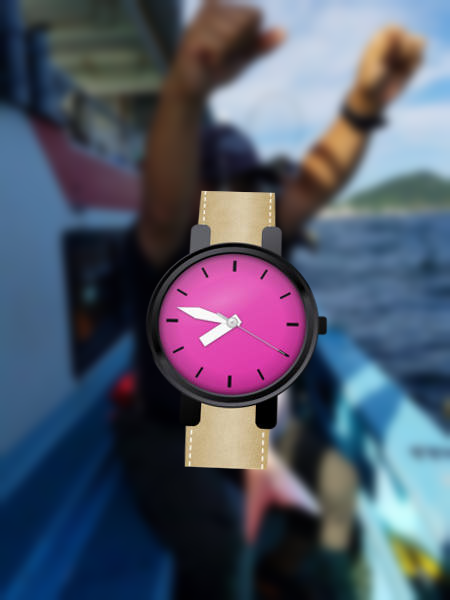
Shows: 7:47:20
